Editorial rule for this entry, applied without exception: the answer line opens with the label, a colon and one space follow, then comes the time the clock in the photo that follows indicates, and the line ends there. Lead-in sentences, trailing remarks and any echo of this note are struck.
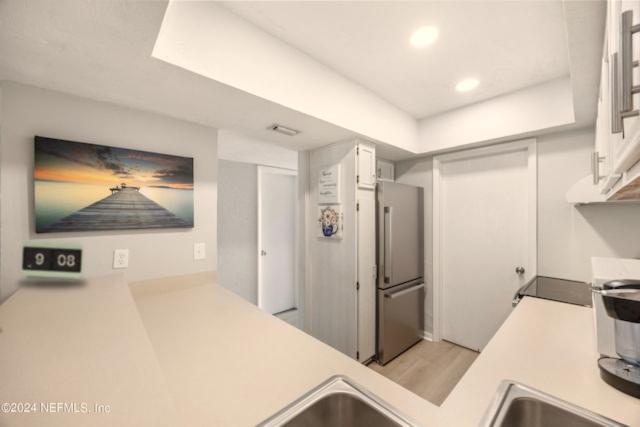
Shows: 9:08
